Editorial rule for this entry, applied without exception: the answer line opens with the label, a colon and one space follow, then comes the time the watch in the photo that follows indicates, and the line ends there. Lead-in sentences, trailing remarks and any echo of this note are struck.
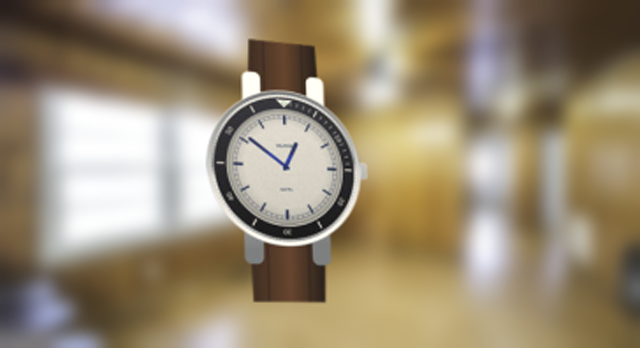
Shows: 12:51
